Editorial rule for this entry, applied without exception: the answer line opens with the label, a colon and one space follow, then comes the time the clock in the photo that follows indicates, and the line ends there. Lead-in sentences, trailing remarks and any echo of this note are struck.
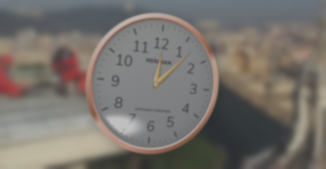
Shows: 12:07
